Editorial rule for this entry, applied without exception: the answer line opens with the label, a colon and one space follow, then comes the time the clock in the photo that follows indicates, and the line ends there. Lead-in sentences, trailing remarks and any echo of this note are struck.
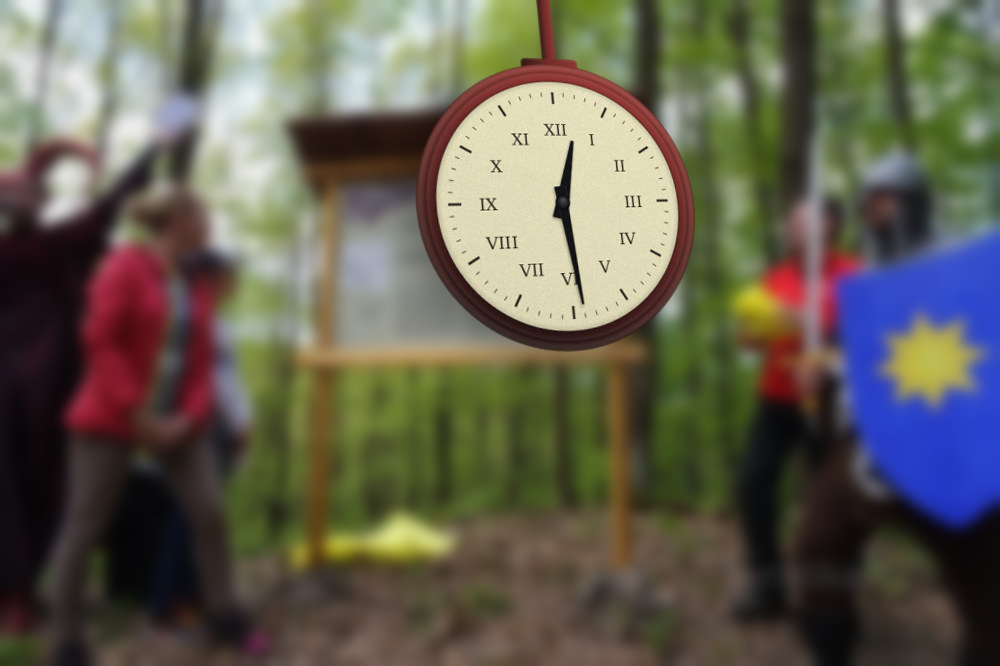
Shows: 12:29
